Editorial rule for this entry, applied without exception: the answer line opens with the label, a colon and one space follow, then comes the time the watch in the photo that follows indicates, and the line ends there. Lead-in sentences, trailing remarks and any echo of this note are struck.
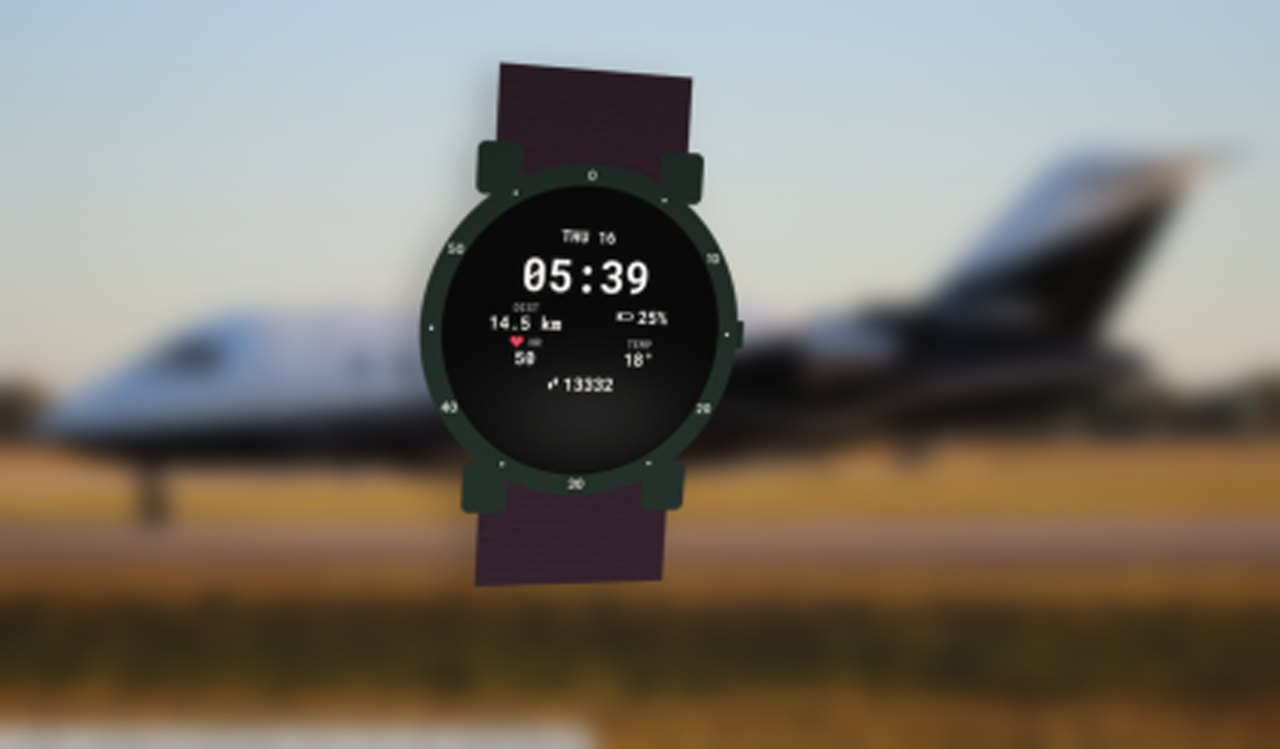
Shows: 5:39
